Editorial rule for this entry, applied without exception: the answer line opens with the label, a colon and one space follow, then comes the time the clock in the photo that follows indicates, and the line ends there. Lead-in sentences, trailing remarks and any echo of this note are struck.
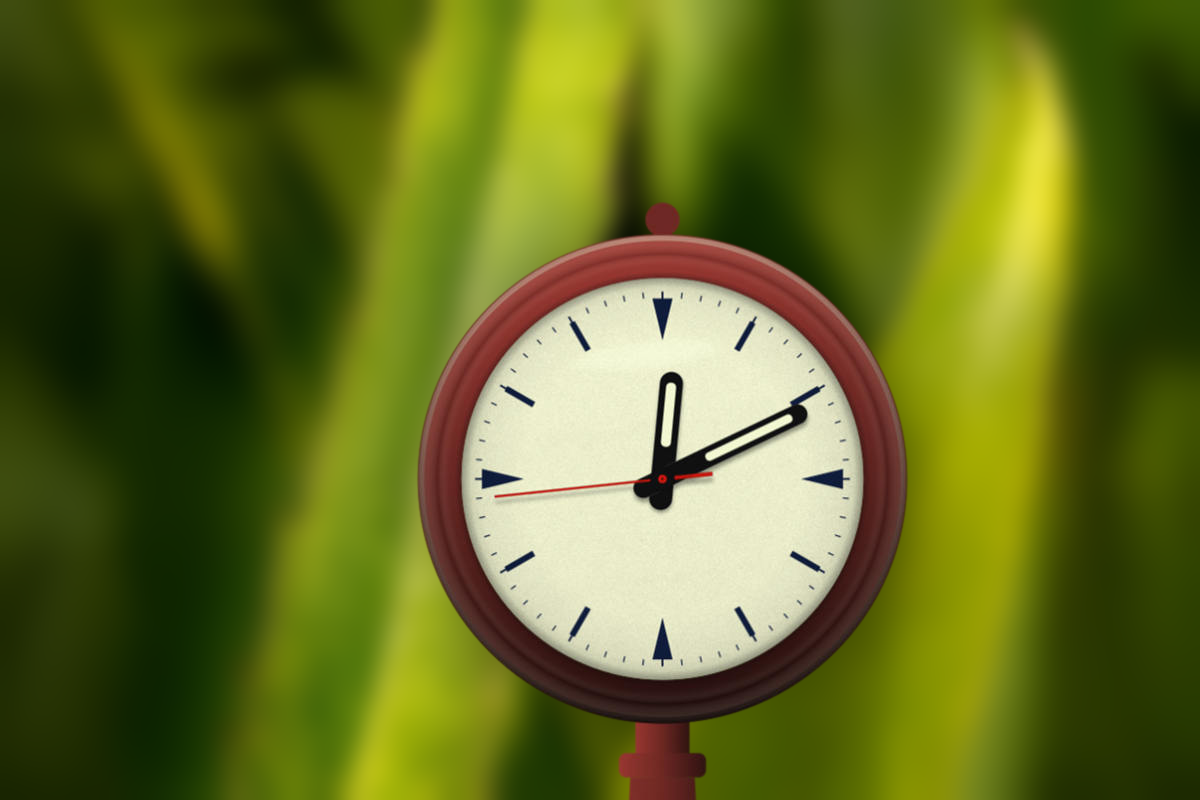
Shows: 12:10:44
